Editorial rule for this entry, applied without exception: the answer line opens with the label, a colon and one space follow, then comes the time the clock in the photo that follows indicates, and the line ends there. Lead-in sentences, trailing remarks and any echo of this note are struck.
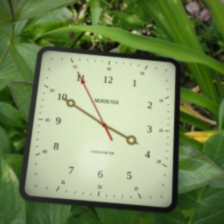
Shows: 3:49:55
